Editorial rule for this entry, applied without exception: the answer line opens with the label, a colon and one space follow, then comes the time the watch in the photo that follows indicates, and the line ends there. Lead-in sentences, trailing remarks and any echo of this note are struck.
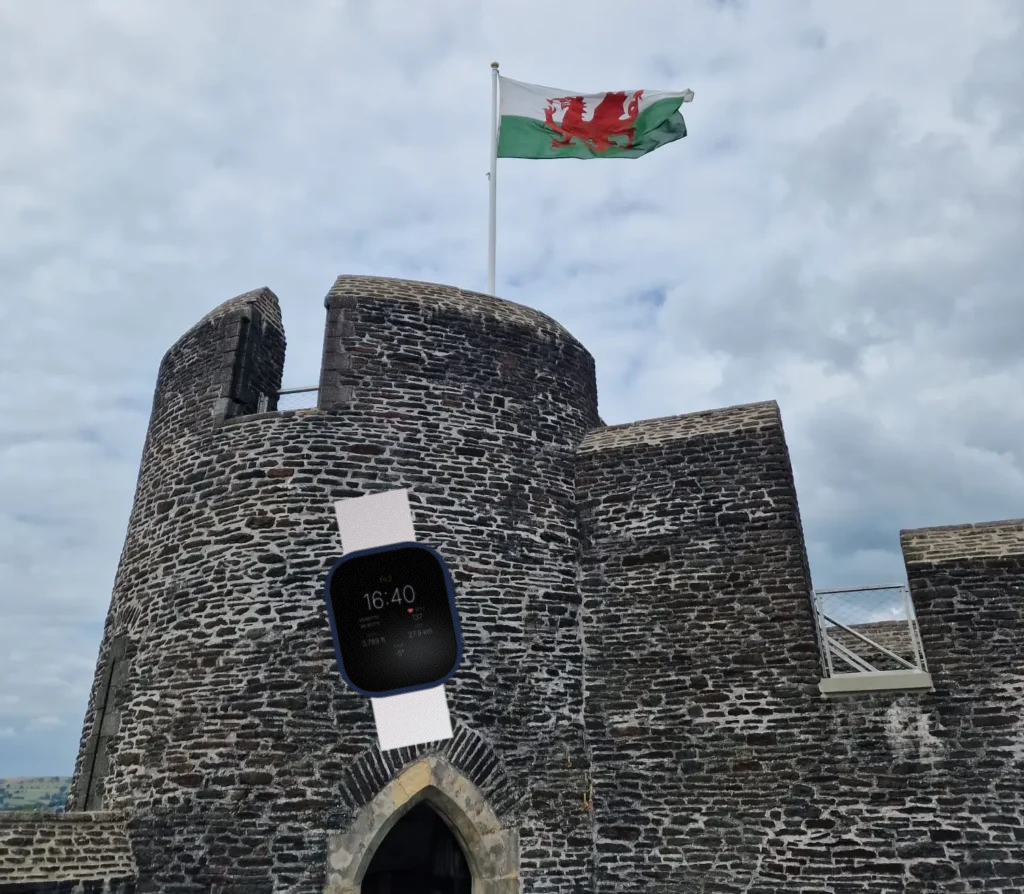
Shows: 16:40
